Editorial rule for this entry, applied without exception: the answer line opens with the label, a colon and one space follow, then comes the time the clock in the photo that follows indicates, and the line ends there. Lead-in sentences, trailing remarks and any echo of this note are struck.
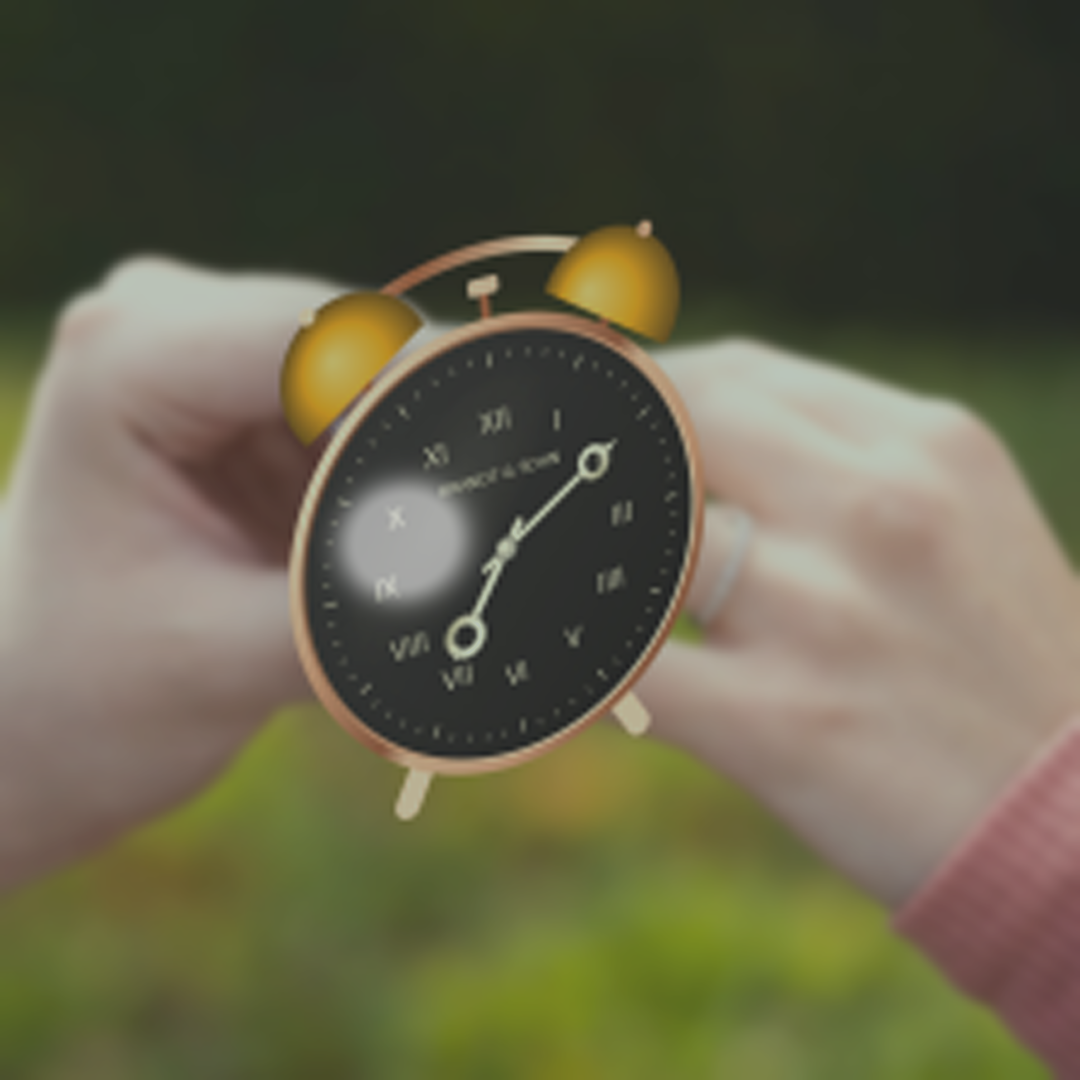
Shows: 7:10
